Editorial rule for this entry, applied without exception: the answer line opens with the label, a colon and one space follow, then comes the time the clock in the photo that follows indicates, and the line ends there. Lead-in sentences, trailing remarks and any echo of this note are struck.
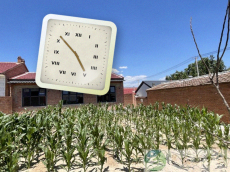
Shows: 4:52
